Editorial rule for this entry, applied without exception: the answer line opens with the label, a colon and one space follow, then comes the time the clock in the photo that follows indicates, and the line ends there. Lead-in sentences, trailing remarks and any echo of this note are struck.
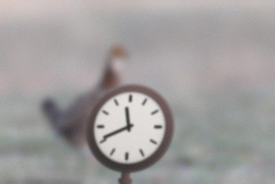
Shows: 11:41
